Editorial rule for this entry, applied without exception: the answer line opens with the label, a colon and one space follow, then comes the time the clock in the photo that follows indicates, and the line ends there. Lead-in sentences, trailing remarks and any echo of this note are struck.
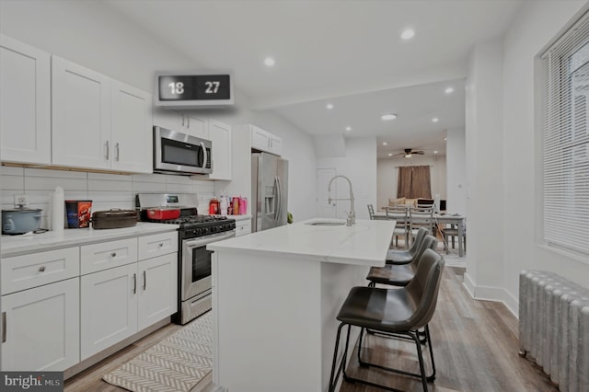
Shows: 18:27
